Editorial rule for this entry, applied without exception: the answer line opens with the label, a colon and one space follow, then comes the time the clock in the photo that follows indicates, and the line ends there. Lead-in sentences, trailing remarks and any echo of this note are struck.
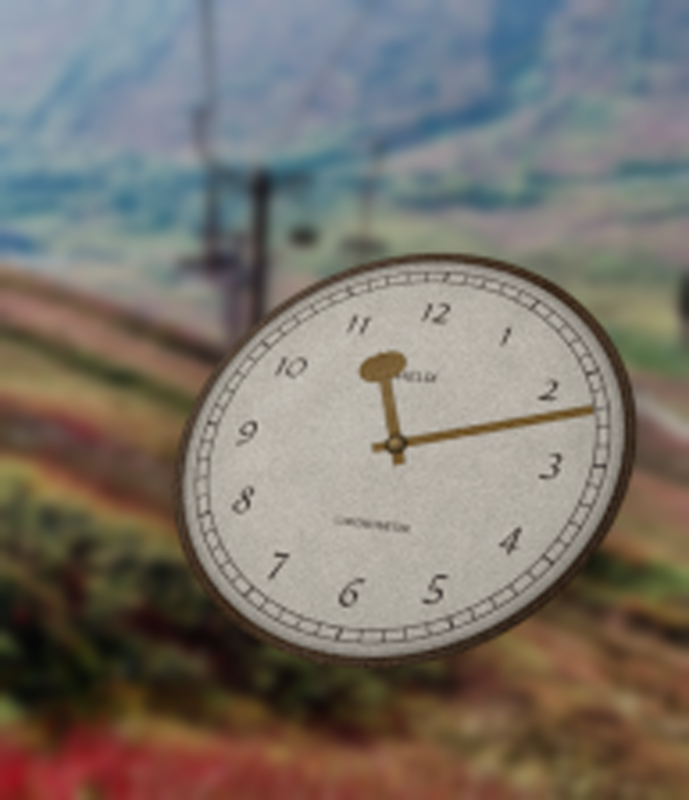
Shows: 11:12
